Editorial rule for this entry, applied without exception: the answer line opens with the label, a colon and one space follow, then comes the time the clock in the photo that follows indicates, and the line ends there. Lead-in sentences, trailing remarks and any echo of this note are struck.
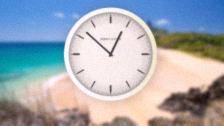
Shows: 12:52
